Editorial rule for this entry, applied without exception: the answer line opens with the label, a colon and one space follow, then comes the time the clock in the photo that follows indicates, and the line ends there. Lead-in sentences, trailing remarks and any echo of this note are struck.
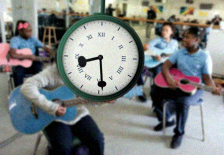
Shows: 8:29
